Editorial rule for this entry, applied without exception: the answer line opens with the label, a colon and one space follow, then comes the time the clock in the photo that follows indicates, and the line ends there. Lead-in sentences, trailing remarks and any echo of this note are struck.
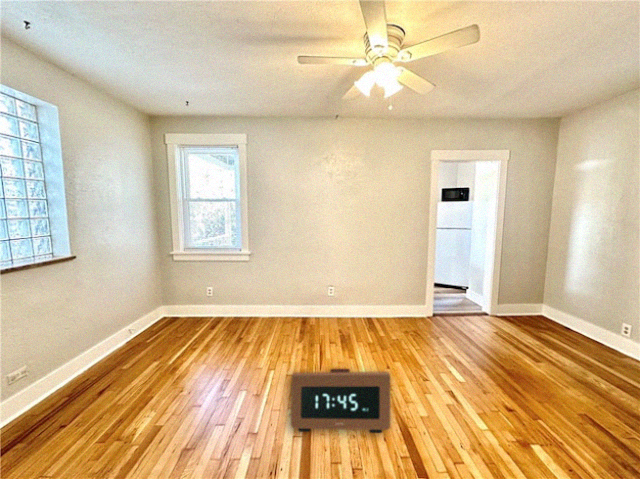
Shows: 17:45
